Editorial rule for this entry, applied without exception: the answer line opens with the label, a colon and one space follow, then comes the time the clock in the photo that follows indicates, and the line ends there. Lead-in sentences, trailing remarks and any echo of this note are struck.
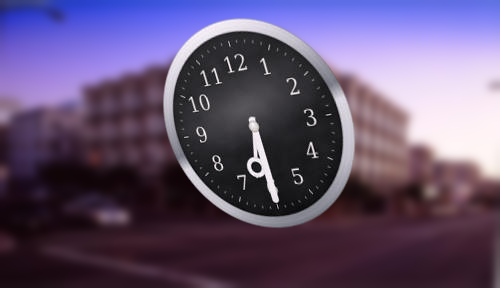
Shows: 6:30
